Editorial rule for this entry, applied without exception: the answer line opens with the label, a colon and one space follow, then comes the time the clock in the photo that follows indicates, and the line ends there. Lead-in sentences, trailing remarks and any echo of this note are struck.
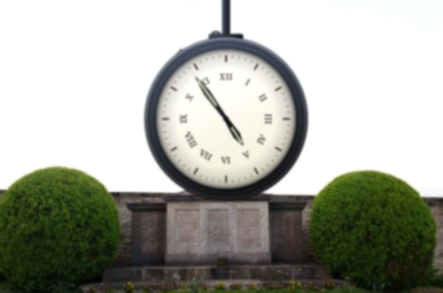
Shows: 4:54
